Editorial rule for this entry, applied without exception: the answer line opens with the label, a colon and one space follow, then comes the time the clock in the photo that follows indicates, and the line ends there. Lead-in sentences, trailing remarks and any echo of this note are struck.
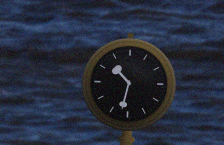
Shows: 10:32
